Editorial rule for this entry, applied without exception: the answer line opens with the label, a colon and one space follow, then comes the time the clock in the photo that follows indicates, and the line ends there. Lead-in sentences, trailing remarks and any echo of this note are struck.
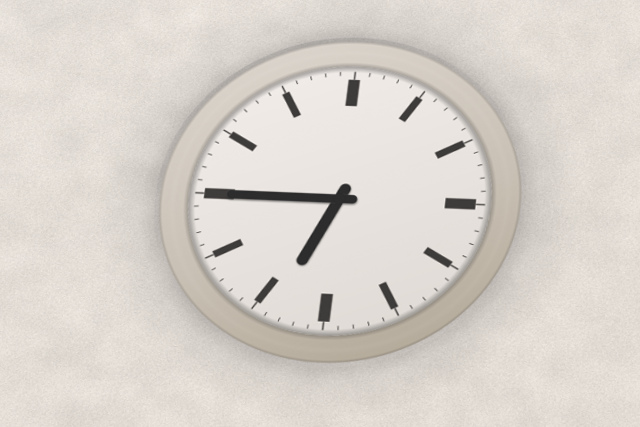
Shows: 6:45
